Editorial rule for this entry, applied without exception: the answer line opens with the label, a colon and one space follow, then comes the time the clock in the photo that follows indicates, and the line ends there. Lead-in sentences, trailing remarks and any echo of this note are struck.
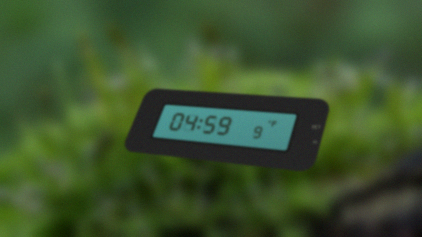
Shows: 4:59
